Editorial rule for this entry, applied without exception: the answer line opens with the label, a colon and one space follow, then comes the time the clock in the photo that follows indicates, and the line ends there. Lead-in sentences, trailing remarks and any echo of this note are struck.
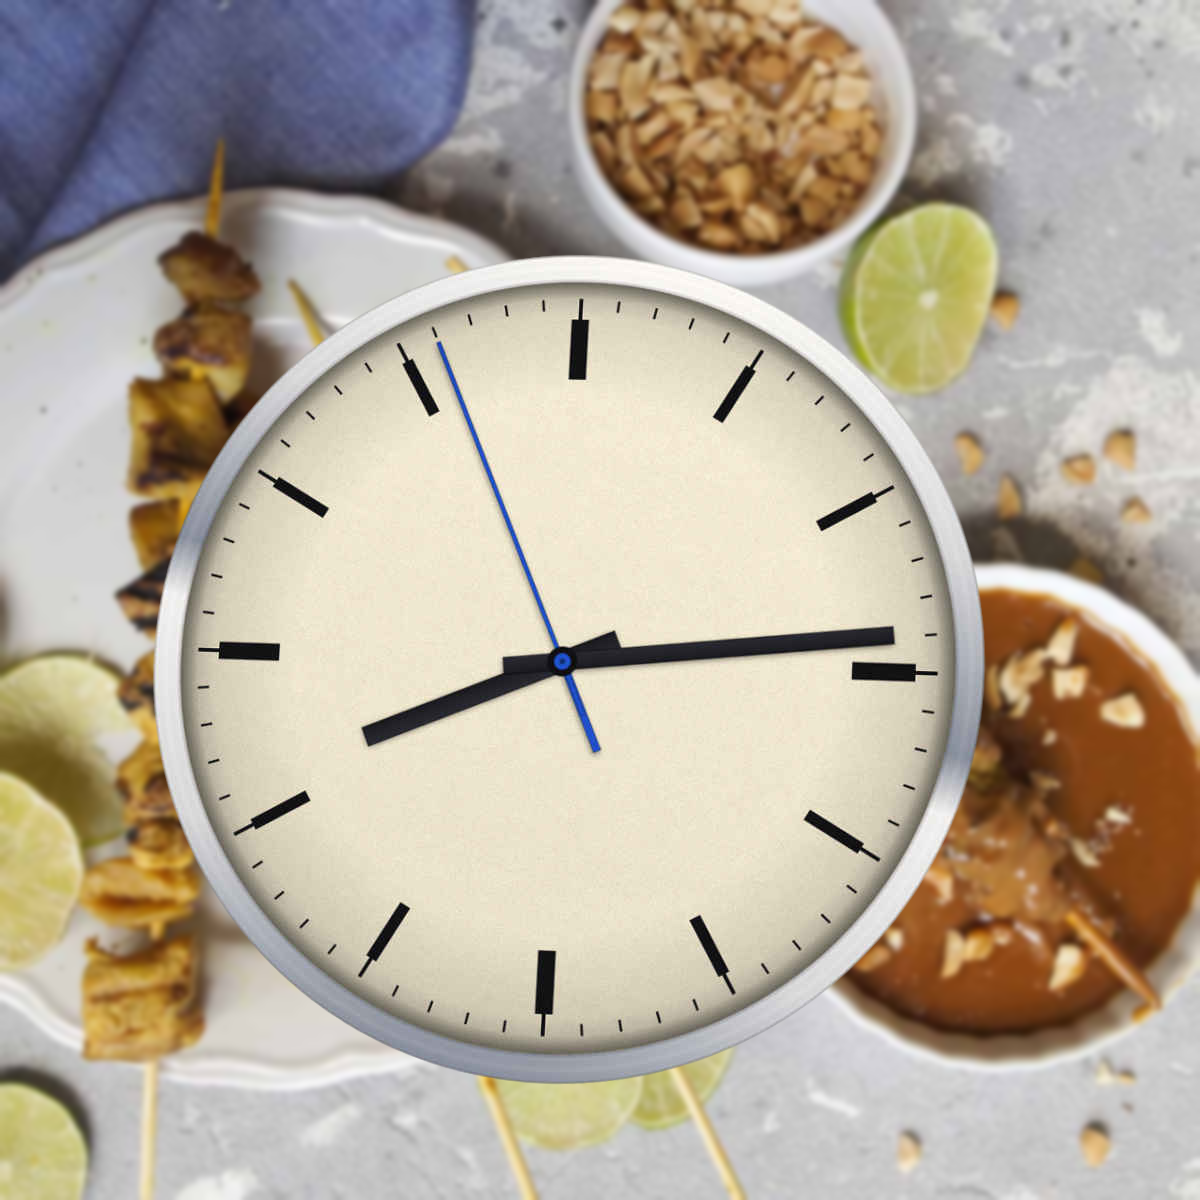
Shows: 8:13:56
